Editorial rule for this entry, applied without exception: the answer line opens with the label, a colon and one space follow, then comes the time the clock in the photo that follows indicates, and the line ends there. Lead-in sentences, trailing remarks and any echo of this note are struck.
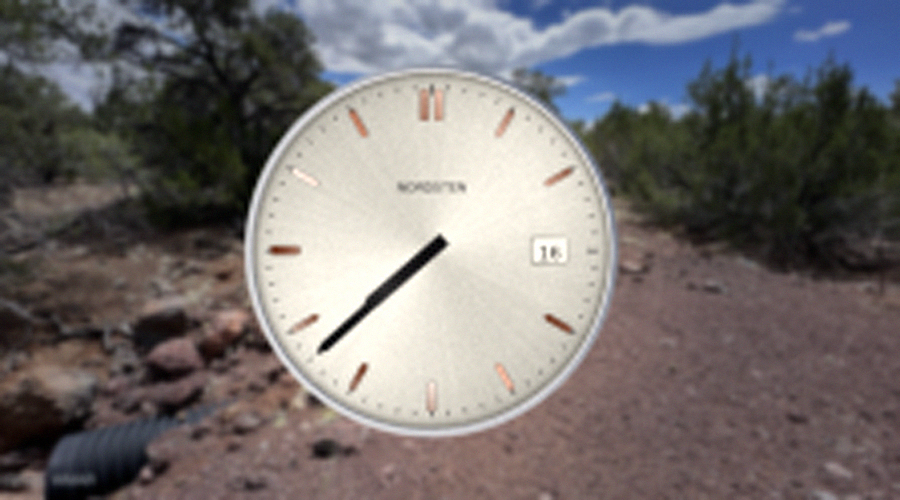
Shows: 7:38
